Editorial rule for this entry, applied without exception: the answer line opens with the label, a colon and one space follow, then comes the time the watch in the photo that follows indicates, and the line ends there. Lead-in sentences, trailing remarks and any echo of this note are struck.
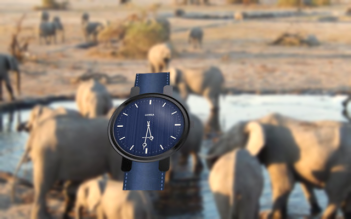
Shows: 5:31
